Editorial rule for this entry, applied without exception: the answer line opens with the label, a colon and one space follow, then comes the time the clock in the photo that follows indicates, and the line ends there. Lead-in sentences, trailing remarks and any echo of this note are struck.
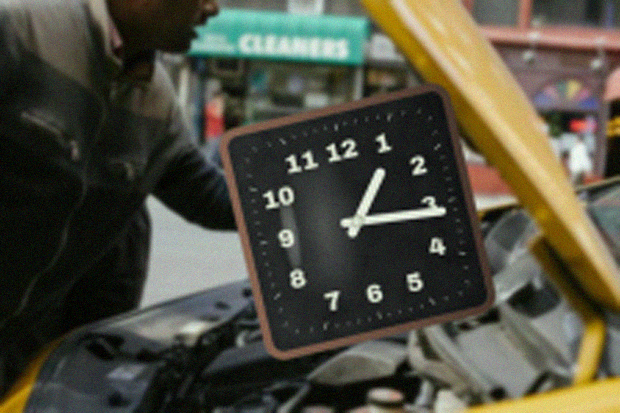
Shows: 1:16
